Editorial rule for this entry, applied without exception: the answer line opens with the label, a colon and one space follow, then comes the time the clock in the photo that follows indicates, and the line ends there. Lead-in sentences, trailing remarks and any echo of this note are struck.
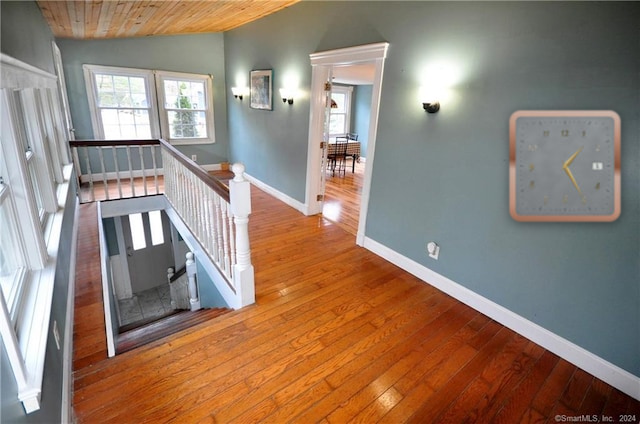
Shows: 1:25
